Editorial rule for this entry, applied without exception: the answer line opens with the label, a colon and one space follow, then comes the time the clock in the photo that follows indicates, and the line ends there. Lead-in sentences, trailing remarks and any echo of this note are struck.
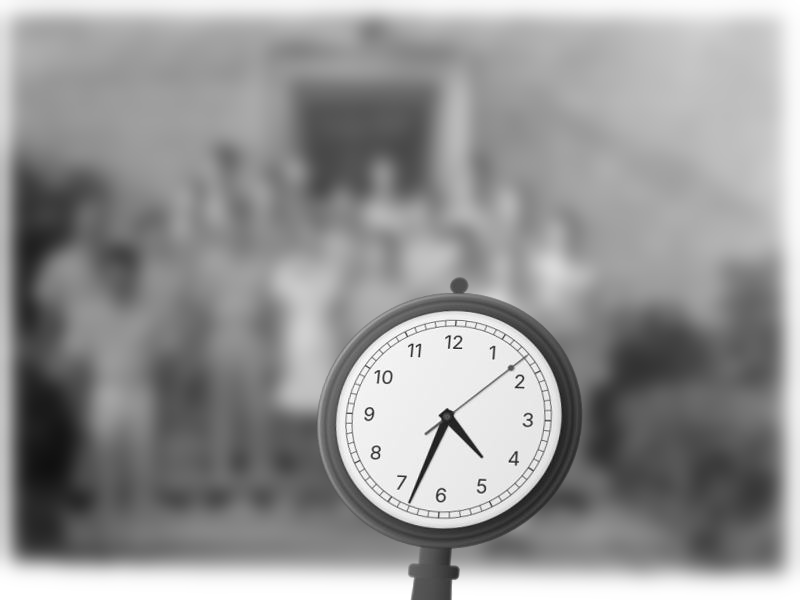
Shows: 4:33:08
